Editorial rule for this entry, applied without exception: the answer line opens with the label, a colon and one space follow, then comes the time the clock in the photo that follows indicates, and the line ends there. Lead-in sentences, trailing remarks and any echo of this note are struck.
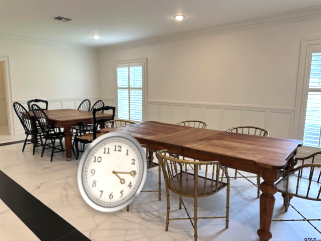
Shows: 4:15
